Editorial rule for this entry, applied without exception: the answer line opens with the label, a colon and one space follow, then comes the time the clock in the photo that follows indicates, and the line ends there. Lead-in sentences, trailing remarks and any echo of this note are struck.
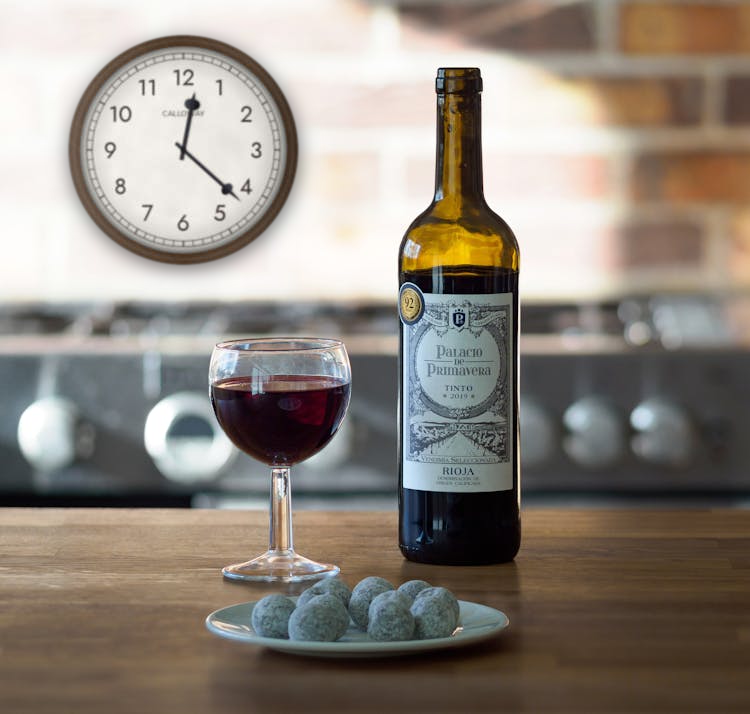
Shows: 12:22
